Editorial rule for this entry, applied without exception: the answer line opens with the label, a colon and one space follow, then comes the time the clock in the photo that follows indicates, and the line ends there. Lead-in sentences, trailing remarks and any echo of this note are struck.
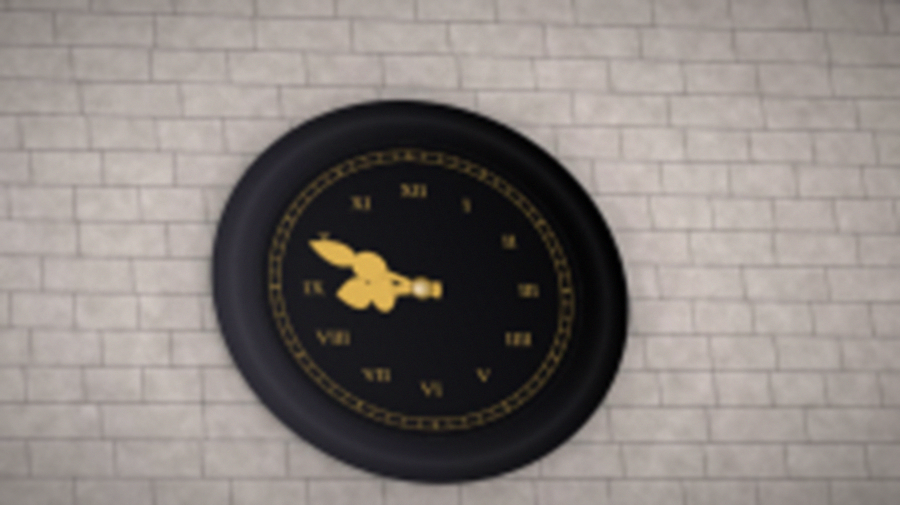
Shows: 8:49
